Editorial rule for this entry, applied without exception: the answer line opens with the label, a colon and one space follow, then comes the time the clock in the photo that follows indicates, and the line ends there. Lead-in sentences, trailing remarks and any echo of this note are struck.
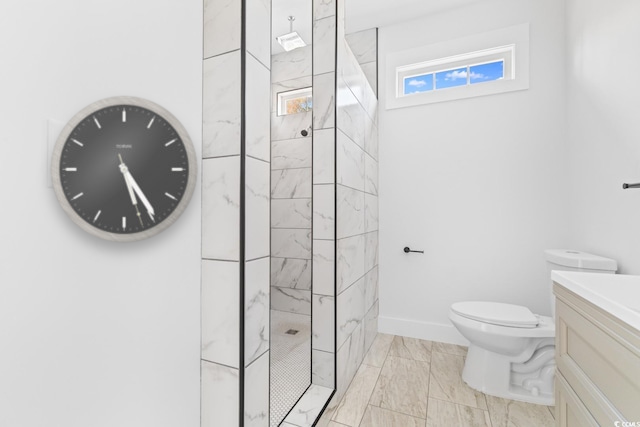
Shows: 5:24:27
